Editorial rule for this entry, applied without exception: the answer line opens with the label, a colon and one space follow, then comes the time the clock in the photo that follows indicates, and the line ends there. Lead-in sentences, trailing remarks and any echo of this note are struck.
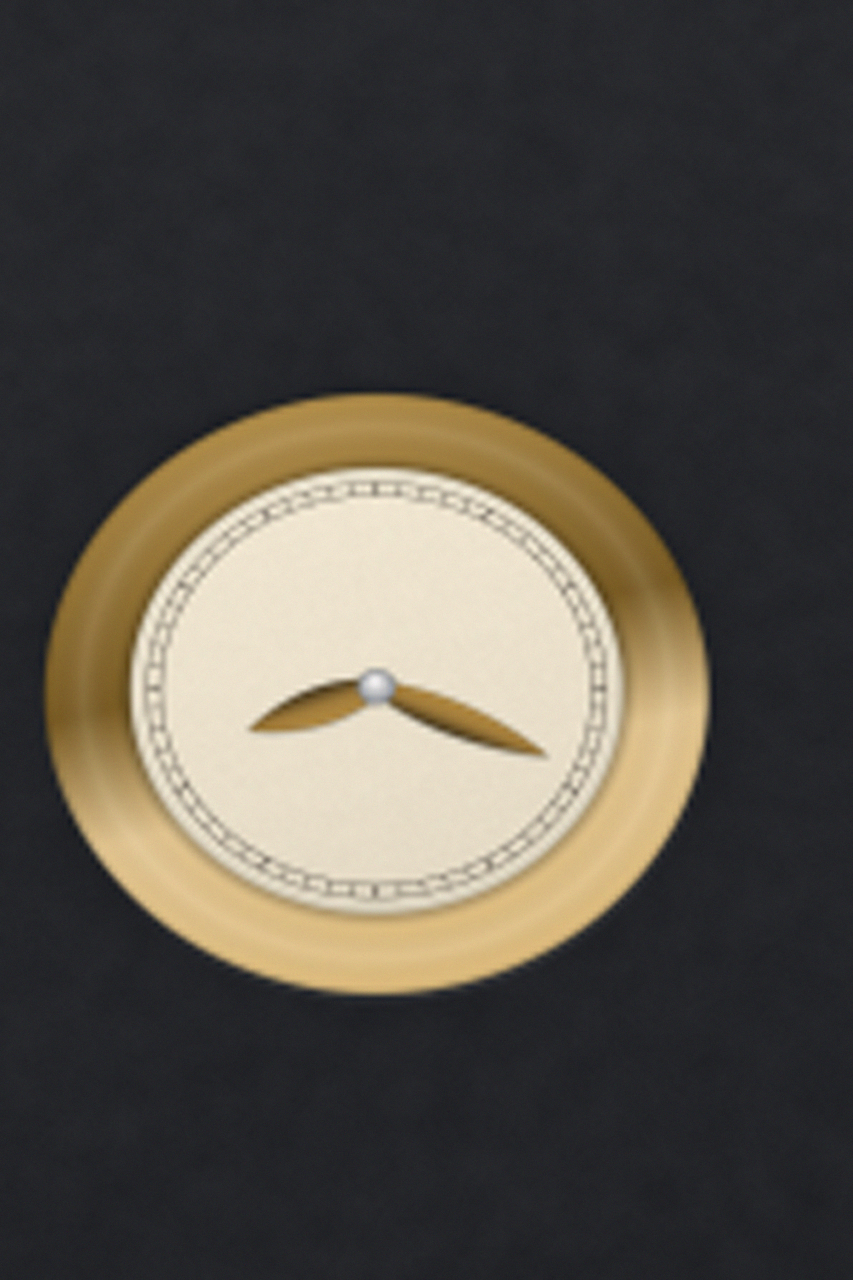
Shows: 8:19
